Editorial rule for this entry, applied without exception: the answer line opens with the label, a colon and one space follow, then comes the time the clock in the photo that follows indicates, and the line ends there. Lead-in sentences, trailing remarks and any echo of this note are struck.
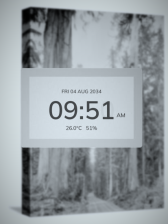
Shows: 9:51
